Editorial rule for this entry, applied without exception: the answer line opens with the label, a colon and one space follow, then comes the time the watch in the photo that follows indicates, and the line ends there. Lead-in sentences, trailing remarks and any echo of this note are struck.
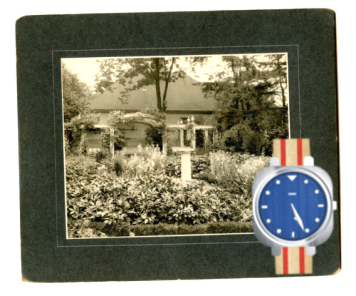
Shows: 5:26
